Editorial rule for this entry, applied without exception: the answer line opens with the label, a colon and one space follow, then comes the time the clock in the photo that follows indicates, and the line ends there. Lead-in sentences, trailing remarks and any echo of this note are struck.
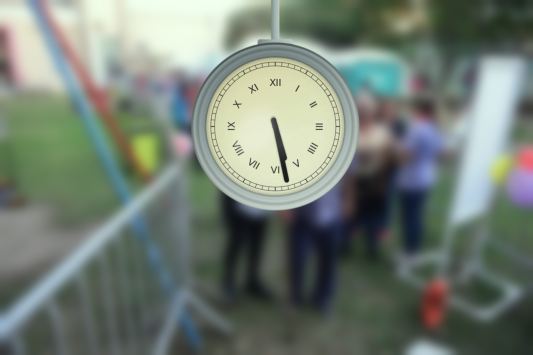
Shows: 5:28
